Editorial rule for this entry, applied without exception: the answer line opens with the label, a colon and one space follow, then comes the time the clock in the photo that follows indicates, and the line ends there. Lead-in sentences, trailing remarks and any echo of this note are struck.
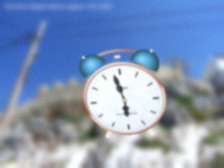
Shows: 5:58
